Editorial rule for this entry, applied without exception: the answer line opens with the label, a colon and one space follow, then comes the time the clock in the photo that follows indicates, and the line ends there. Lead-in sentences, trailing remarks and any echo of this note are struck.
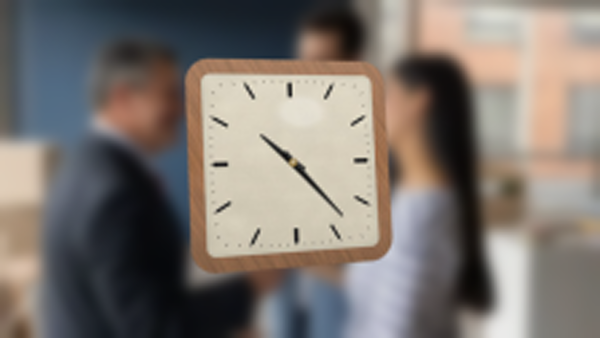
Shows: 10:23
